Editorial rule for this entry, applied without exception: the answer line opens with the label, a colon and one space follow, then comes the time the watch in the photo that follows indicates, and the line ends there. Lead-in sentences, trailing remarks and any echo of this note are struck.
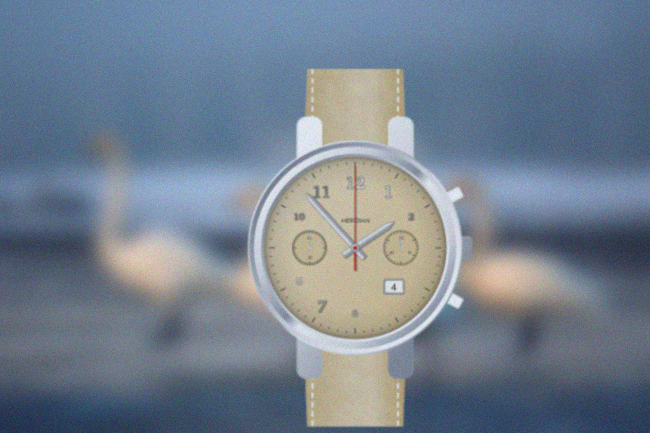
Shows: 1:53
